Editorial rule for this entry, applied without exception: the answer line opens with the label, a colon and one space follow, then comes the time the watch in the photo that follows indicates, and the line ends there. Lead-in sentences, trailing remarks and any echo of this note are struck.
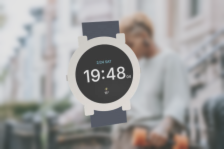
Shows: 19:48
